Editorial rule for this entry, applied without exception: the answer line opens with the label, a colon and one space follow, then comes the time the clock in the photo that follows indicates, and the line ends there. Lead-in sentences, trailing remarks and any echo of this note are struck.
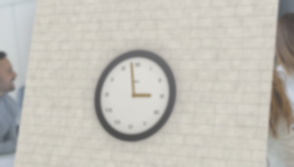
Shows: 2:58
